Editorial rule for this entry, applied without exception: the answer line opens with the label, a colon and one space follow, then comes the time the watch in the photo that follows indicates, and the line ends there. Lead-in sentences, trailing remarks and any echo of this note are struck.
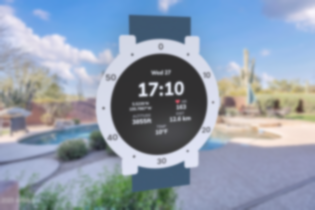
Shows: 17:10
